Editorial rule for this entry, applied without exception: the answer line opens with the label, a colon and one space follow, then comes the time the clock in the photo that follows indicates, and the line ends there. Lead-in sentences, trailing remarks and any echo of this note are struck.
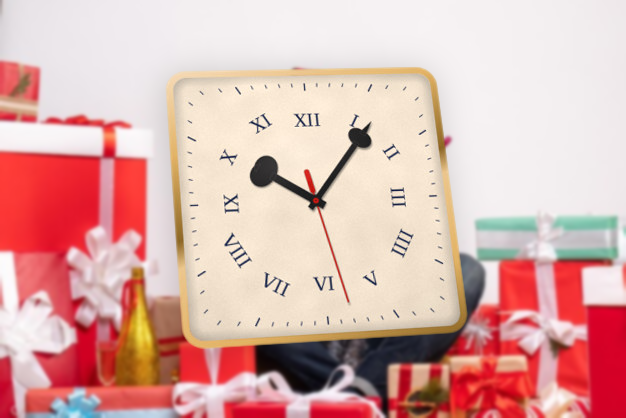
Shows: 10:06:28
